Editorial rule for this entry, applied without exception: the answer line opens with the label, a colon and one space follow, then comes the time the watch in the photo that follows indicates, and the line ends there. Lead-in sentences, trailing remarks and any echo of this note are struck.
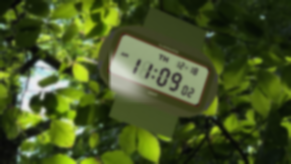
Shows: 11:09
